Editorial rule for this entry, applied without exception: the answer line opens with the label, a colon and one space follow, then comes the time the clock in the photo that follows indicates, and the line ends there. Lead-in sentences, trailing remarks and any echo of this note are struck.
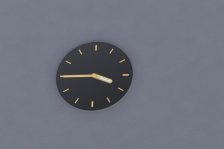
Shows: 3:45
